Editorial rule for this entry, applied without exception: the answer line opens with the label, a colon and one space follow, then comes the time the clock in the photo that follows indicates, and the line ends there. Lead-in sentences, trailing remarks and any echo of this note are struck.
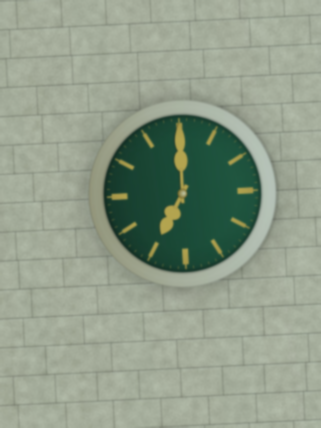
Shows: 7:00
